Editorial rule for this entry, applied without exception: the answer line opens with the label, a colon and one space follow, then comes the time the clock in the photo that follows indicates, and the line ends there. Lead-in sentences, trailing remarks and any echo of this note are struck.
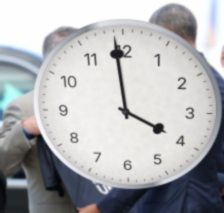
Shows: 3:59
